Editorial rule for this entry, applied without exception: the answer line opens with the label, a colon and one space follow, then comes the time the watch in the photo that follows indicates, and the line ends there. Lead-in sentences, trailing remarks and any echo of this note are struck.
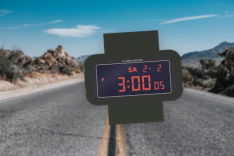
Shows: 3:00:05
